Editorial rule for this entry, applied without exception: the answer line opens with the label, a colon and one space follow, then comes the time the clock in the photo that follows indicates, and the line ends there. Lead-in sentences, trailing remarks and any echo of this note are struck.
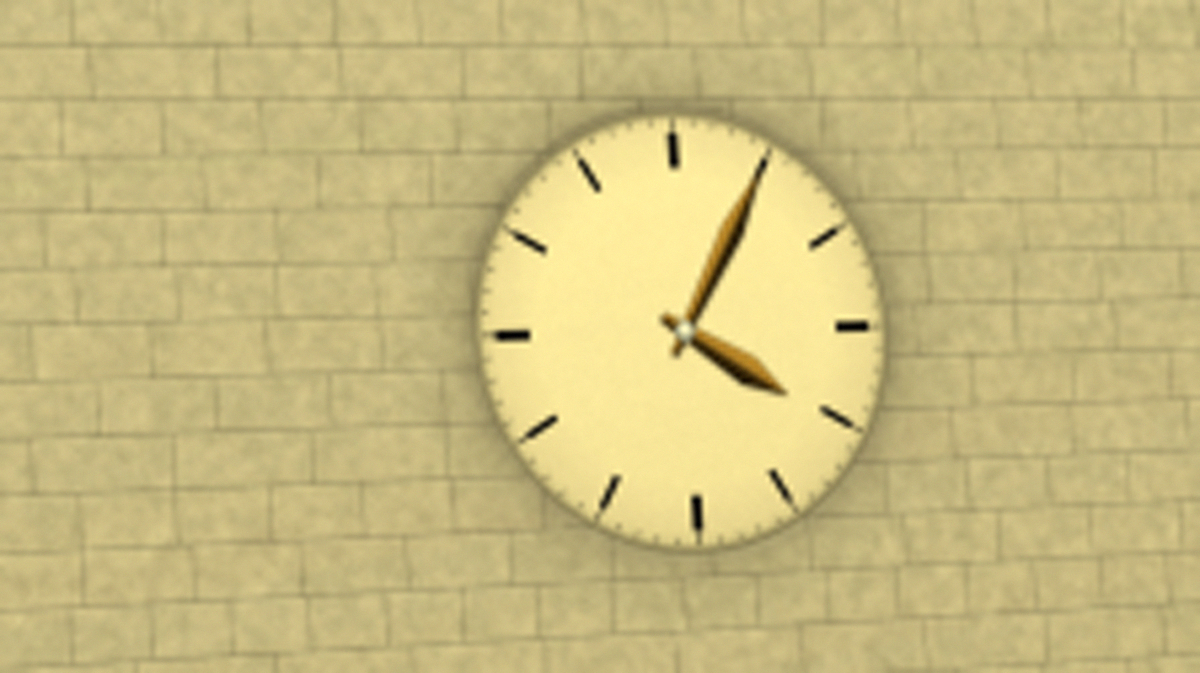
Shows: 4:05
